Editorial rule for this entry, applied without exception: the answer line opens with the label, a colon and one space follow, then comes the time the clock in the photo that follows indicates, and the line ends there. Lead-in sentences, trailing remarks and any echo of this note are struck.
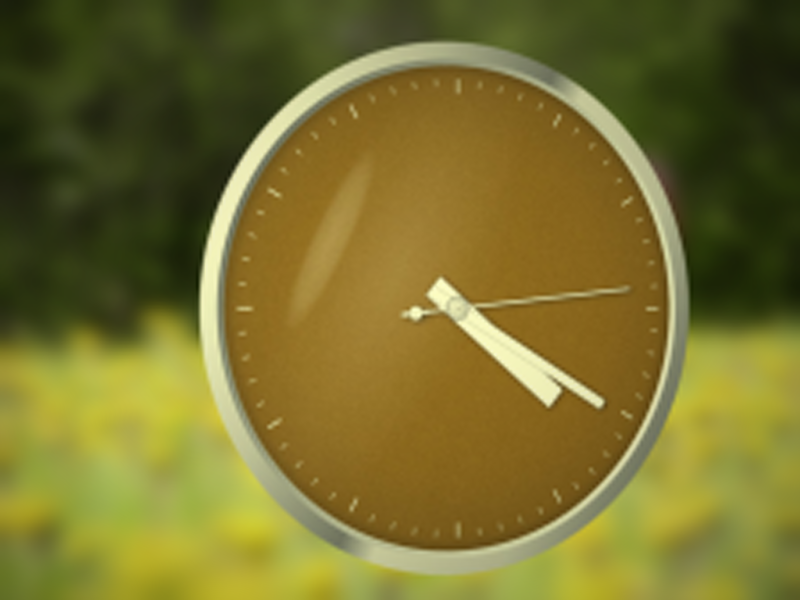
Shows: 4:20:14
